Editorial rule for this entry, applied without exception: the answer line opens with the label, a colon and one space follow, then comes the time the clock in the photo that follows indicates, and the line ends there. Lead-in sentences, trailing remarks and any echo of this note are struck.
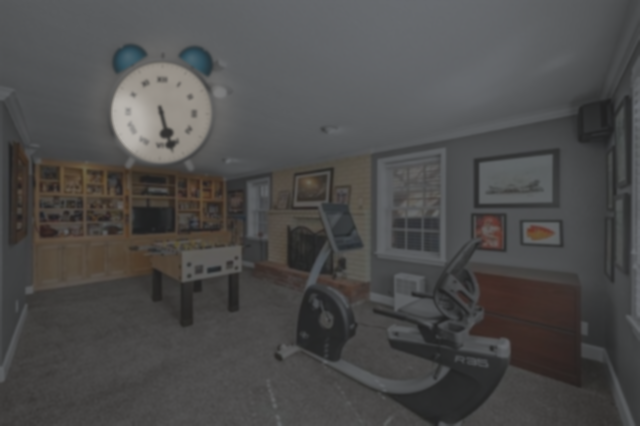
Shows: 5:27
